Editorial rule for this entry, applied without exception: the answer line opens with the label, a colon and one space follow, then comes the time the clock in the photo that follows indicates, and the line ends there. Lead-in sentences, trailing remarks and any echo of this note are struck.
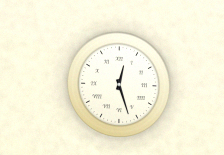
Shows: 12:27
